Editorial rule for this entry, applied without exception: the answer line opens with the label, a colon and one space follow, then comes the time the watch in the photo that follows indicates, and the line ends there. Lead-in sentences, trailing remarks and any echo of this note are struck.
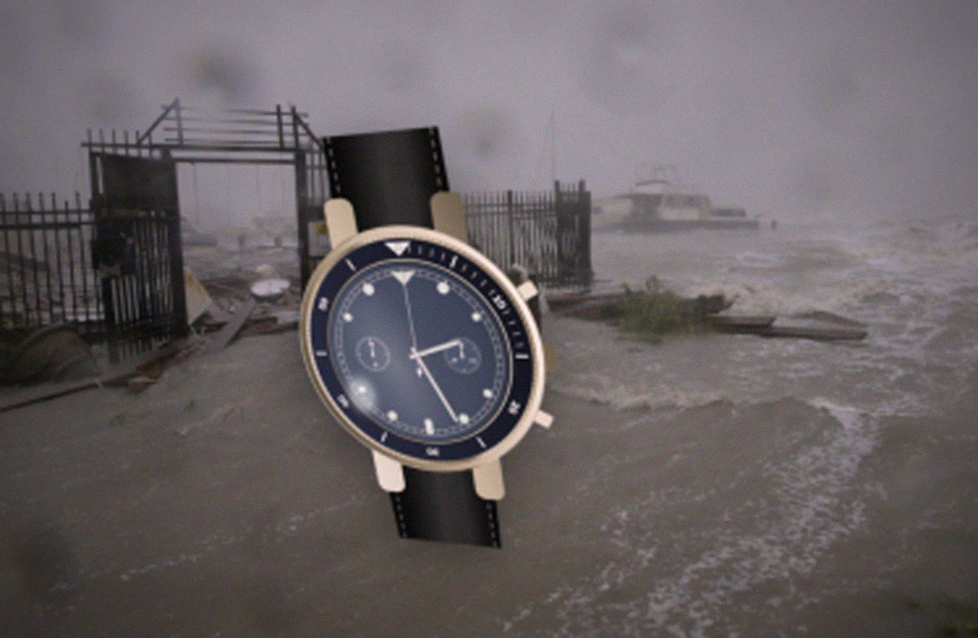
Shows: 2:26
